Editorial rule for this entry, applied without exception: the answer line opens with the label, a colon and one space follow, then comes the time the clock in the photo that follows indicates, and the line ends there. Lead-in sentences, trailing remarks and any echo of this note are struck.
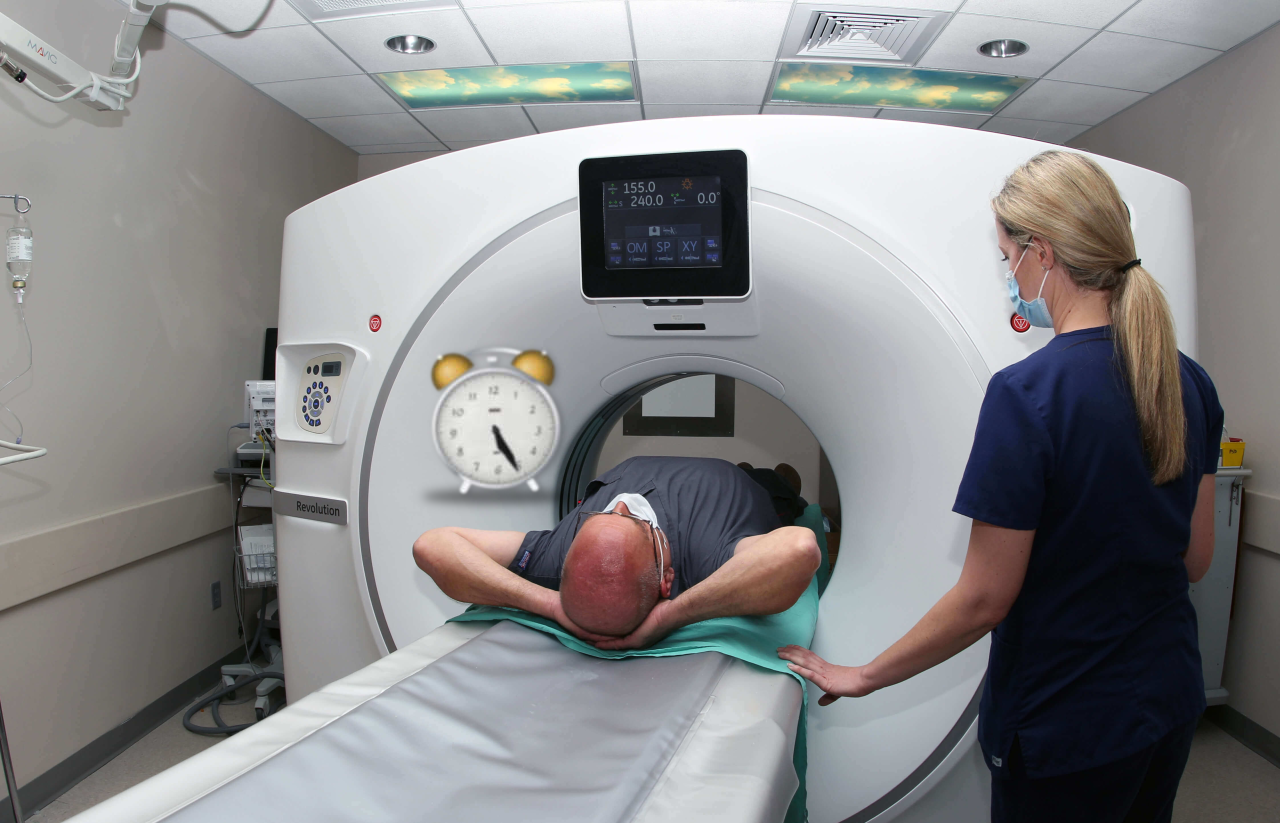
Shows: 5:26
